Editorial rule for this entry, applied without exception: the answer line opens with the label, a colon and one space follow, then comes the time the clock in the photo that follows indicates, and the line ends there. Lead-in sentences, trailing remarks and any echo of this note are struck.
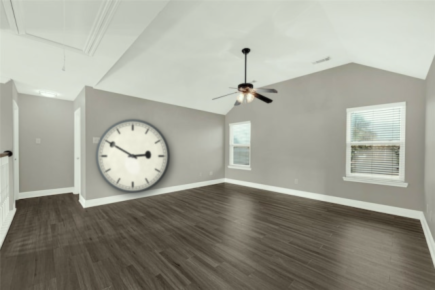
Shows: 2:50
